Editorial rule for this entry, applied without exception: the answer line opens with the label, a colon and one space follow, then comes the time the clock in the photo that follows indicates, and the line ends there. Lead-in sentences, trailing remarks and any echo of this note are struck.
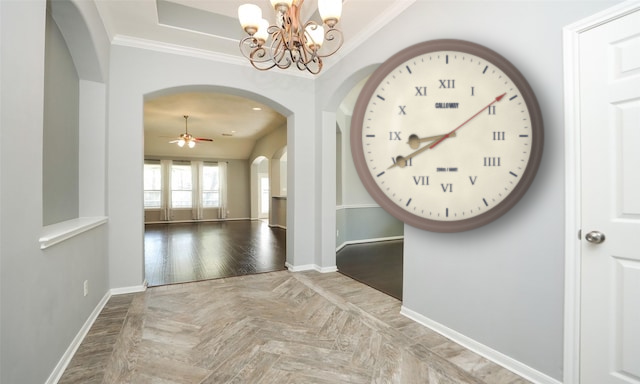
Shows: 8:40:09
